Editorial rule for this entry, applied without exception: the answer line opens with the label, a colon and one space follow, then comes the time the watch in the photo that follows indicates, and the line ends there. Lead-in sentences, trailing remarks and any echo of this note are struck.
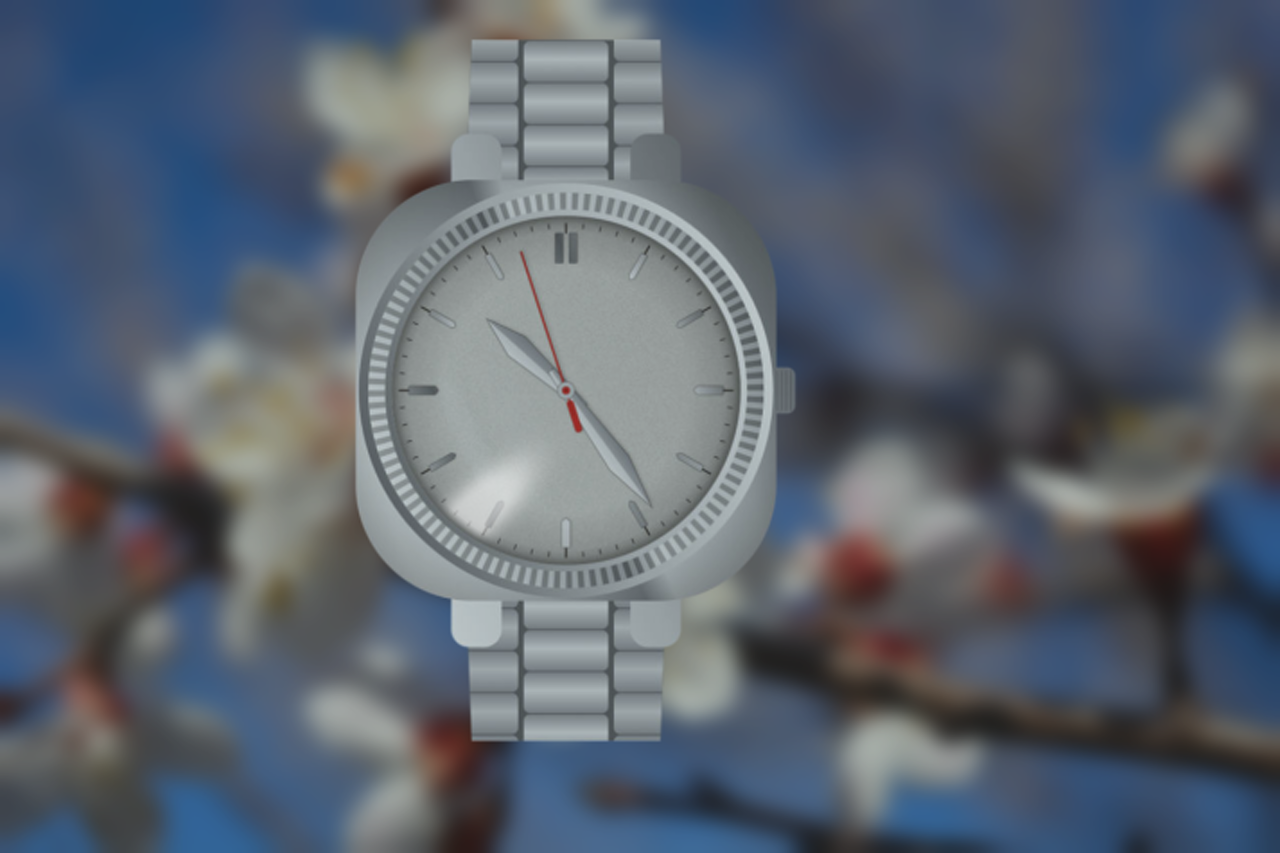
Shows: 10:23:57
